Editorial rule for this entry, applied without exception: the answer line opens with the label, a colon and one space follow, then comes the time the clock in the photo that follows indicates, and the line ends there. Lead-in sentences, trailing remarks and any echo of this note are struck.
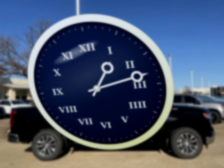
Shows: 1:13
